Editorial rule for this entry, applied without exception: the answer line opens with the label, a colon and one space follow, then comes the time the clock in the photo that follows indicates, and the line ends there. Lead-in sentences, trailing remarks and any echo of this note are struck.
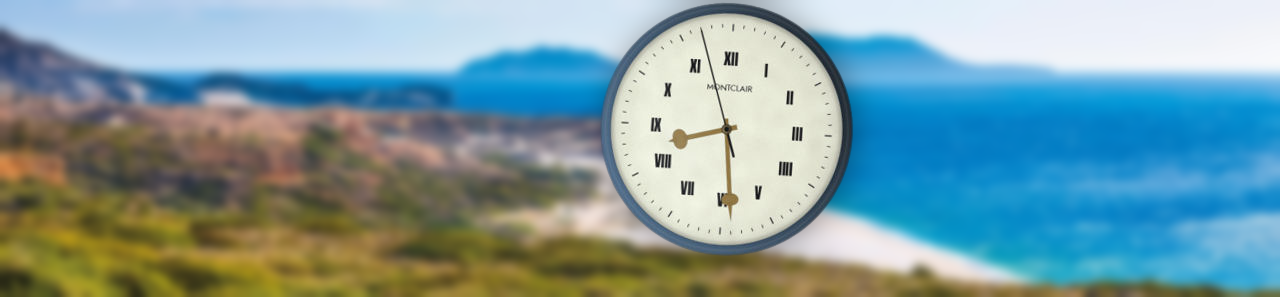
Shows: 8:28:57
